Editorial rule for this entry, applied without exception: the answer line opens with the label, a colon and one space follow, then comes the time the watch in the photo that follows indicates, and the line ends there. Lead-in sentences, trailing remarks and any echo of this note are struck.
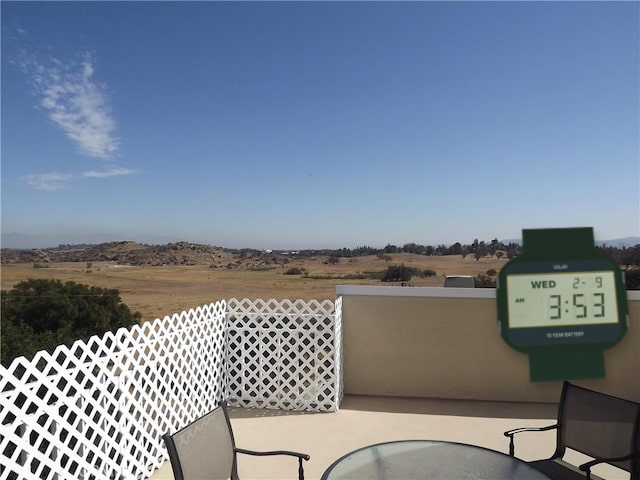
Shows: 3:53
